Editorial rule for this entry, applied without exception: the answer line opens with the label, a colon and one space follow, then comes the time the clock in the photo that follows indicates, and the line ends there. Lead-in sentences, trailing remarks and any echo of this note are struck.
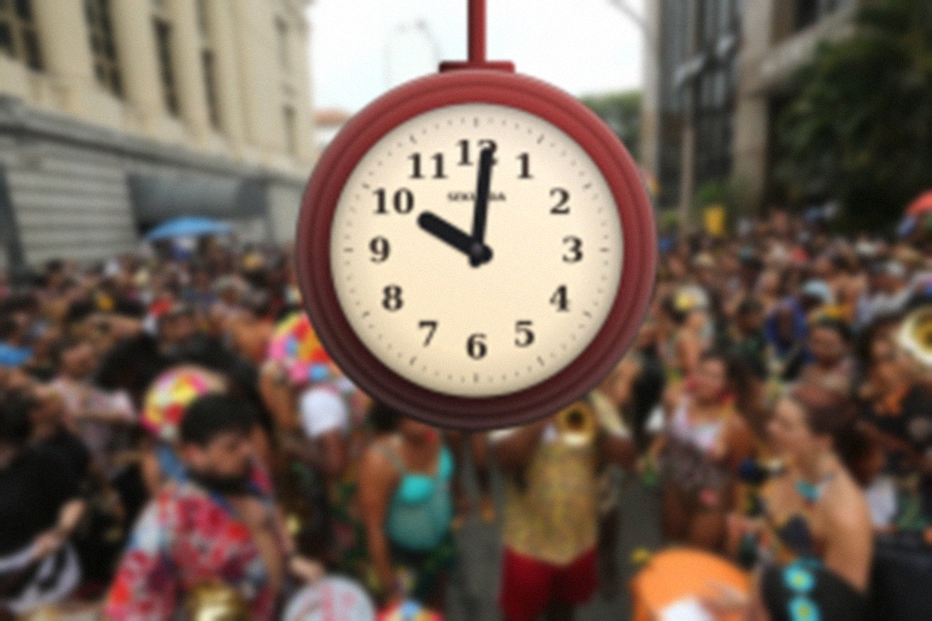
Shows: 10:01
